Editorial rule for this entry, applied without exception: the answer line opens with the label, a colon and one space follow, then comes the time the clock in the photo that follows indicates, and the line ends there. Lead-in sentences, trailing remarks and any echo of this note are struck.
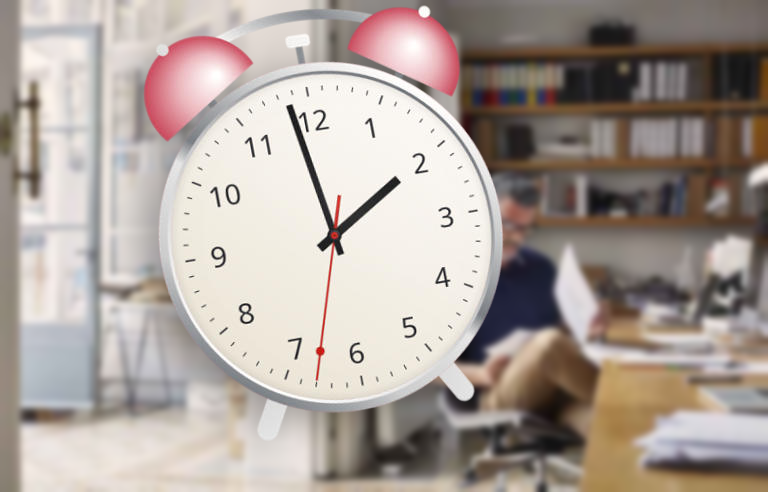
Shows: 1:58:33
